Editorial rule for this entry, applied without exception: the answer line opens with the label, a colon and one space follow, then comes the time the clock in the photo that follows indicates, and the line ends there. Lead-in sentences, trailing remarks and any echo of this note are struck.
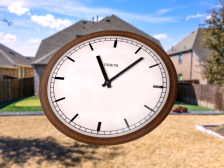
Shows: 11:07
